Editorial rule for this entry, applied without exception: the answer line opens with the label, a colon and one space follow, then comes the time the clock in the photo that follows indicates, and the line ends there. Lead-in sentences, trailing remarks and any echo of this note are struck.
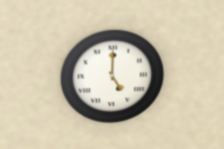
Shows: 5:00
